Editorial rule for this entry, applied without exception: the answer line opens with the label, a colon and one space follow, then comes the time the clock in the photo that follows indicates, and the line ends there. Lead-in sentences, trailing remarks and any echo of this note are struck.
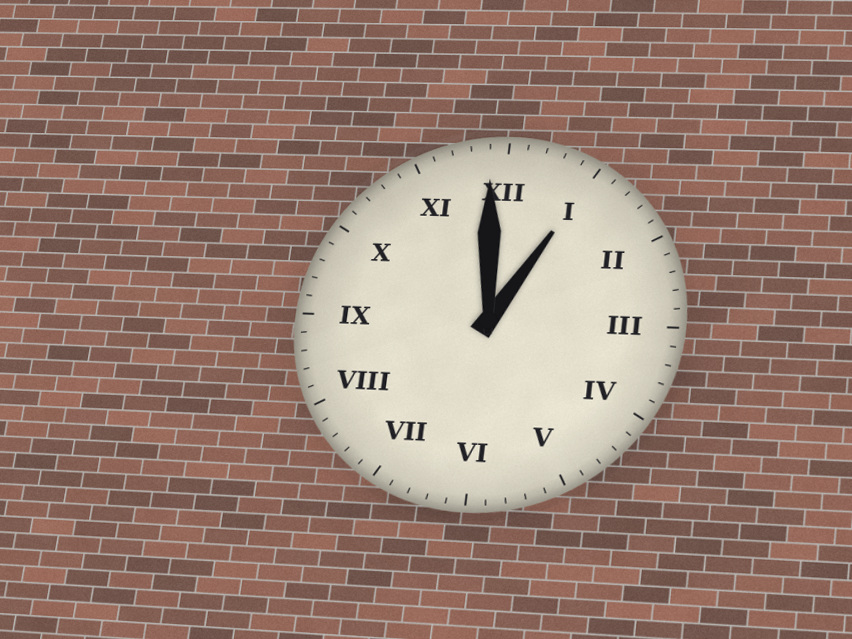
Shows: 12:59
